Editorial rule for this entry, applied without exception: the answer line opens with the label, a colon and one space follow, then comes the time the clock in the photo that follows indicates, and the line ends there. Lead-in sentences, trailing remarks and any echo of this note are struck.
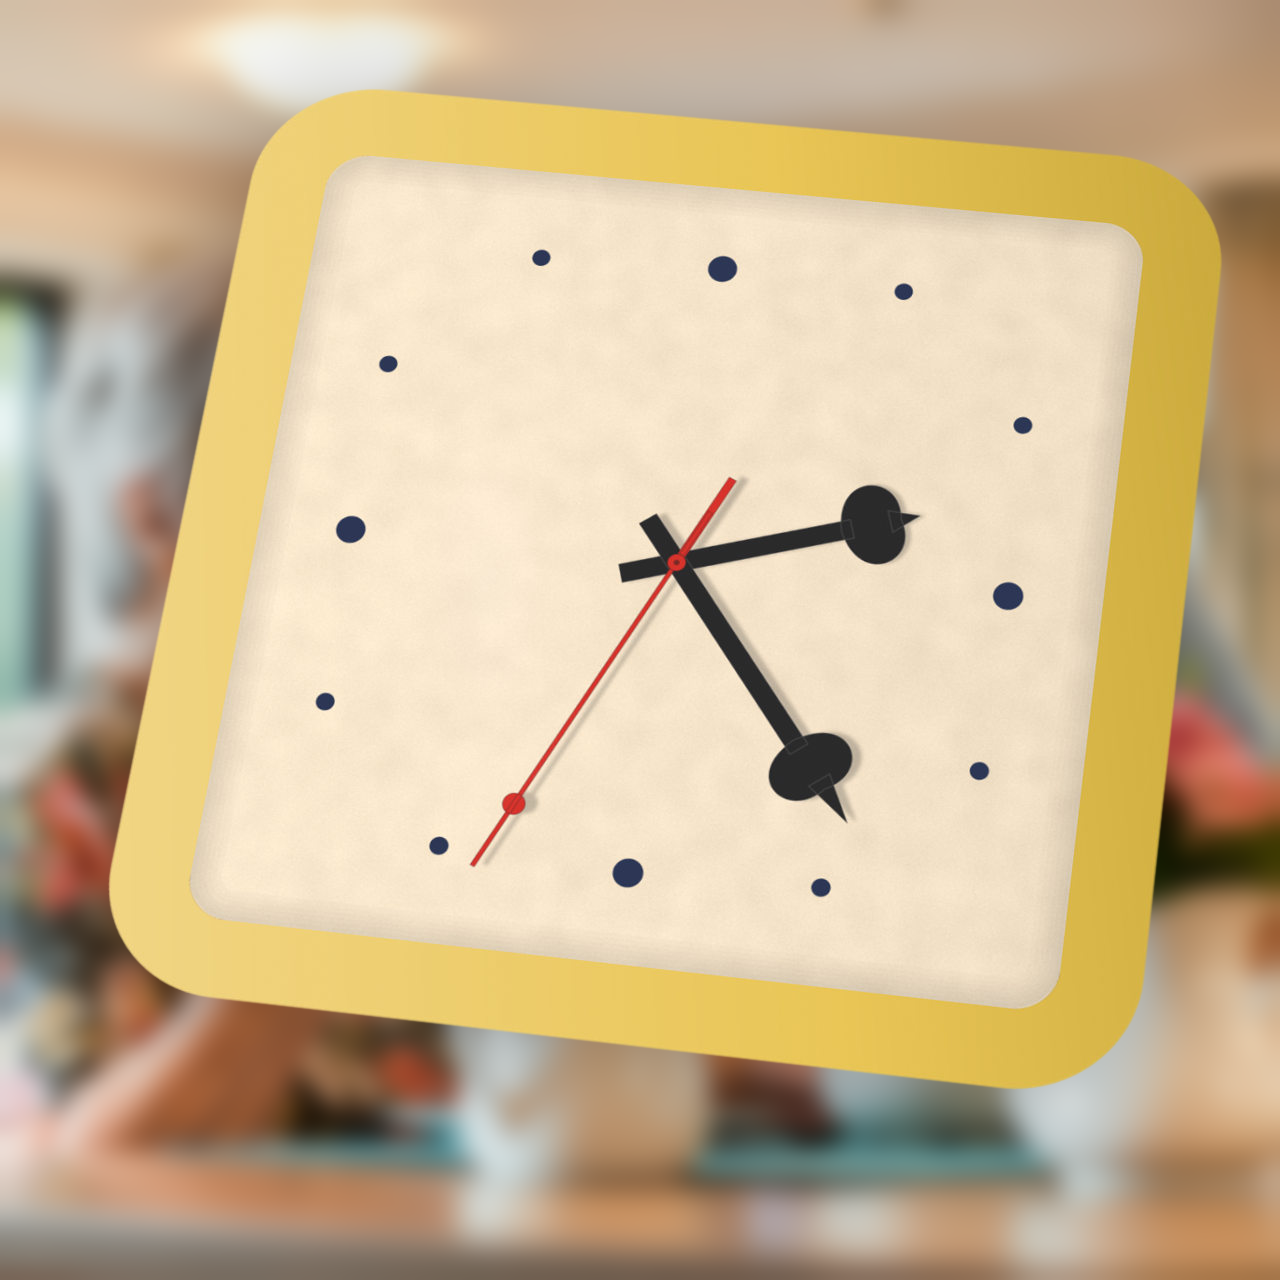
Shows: 2:23:34
